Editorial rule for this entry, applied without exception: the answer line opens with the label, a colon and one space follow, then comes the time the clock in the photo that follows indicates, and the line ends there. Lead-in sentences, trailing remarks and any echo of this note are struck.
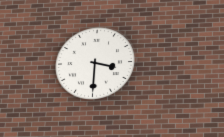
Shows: 3:30
